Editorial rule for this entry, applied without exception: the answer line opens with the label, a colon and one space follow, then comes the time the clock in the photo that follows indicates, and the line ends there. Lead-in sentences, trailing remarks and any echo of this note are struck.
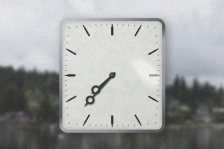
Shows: 7:37
